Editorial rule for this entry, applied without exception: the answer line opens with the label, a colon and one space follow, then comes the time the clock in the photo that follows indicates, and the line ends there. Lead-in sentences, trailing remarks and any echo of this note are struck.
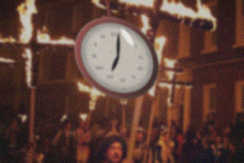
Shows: 7:02
